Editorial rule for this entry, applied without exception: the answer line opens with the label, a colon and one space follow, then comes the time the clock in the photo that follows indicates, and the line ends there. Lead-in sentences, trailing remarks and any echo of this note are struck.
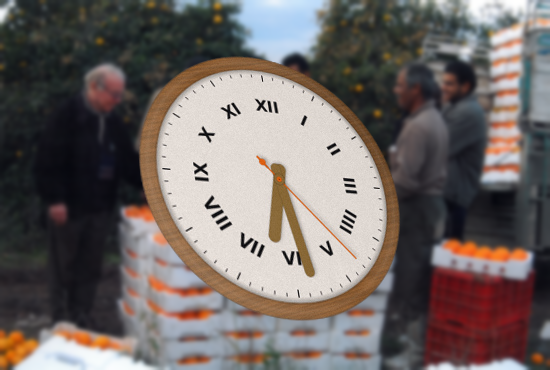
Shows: 6:28:23
